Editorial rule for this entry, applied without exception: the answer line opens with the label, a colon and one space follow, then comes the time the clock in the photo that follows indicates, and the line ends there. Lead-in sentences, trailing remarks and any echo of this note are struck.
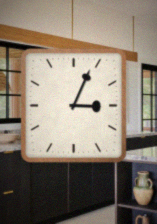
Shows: 3:04
